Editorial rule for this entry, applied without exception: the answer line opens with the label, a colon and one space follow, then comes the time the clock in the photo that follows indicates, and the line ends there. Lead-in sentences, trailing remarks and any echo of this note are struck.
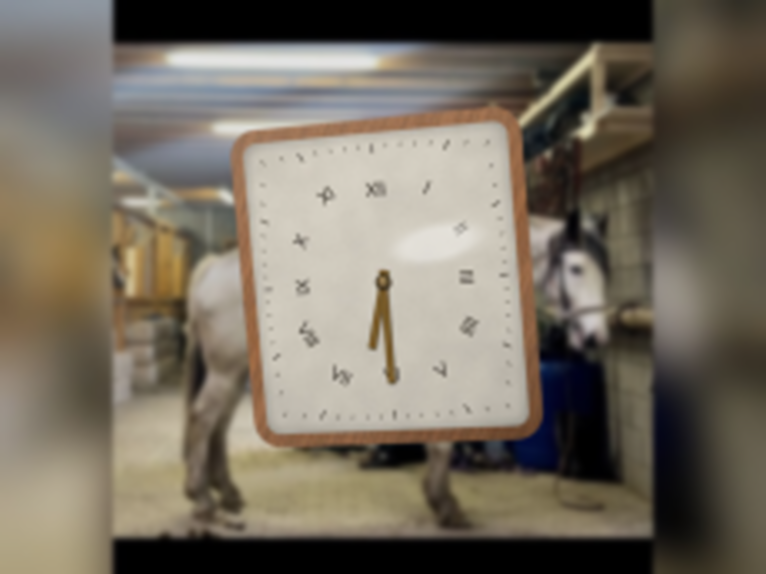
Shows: 6:30
